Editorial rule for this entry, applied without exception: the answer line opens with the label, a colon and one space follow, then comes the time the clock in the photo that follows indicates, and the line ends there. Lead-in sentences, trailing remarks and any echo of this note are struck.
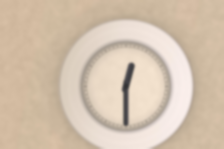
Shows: 12:30
